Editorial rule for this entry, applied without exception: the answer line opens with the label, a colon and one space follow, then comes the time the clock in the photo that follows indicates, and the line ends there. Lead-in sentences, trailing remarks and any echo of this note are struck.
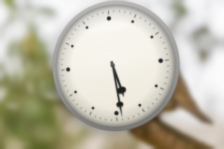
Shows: 5:29
